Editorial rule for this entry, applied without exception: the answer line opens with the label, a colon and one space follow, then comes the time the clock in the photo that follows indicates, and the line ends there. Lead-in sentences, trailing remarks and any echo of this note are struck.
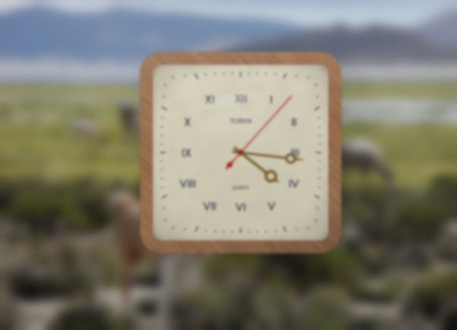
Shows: 4:16:07
